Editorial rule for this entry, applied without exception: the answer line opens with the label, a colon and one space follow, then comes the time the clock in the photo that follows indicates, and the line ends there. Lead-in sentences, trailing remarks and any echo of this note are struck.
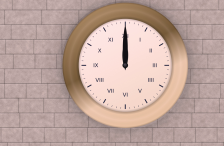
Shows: 12:00
